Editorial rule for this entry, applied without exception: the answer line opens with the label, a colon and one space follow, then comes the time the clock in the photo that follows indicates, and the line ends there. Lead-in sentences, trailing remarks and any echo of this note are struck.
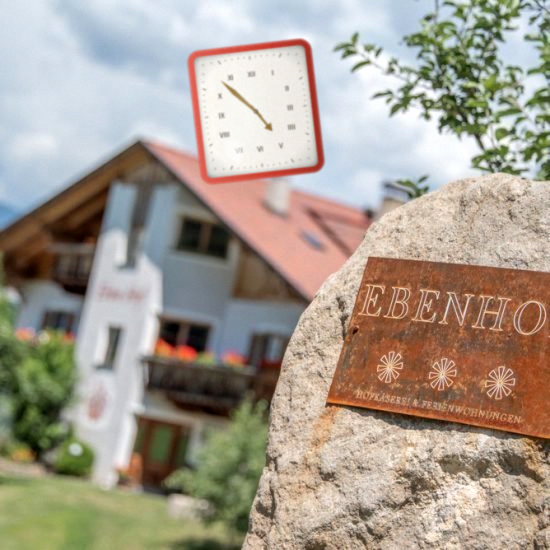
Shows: 4:53
